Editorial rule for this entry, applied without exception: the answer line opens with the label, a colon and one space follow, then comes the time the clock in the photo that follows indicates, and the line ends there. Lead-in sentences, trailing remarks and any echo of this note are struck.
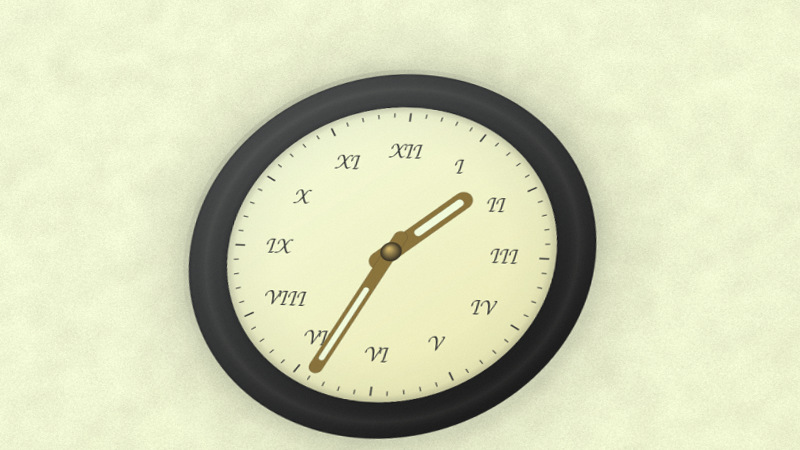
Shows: 1:34
